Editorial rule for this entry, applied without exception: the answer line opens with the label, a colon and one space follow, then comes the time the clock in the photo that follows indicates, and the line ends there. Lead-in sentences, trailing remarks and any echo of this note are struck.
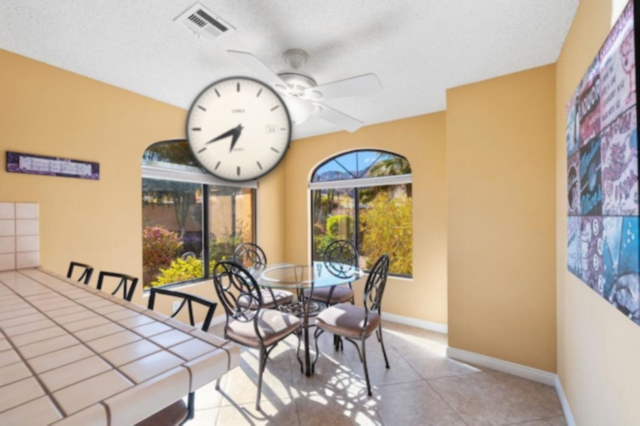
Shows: 6:41
